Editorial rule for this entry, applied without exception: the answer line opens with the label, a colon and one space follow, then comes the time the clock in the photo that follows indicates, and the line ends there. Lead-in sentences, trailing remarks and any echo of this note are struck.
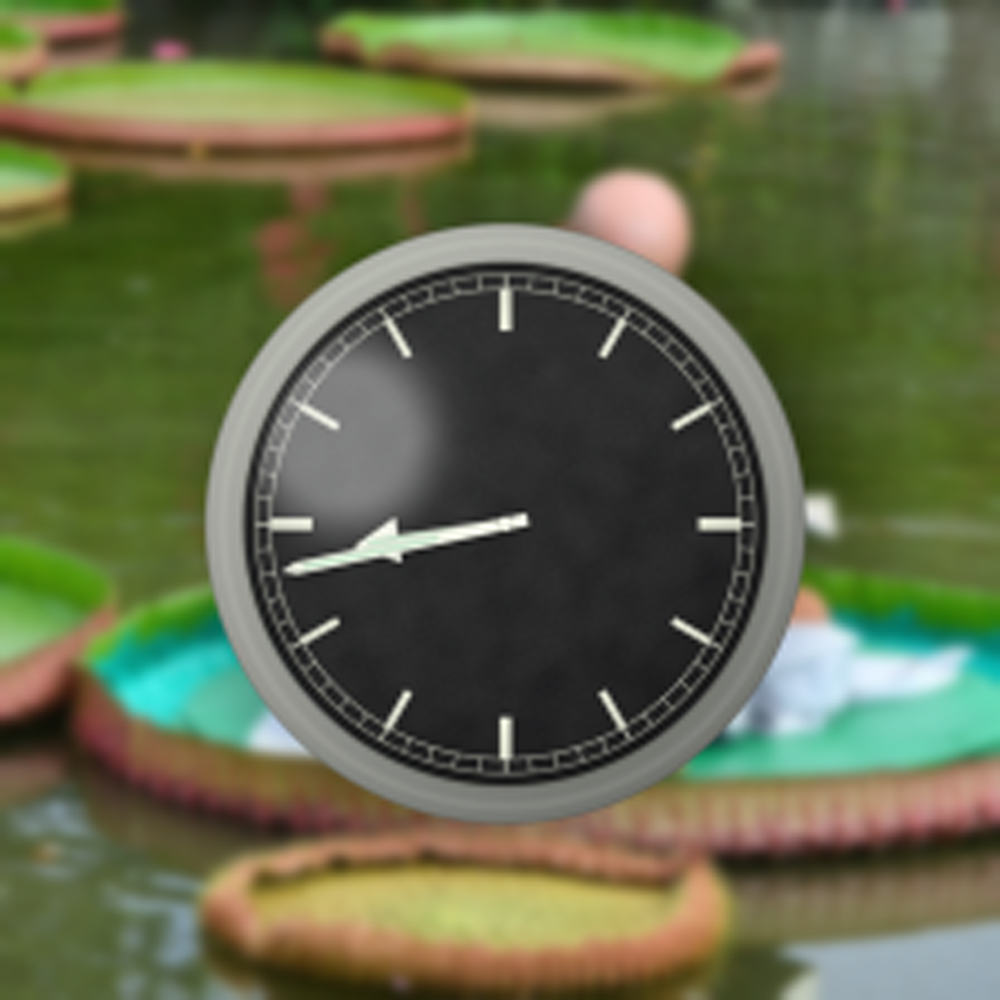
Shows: 8:43
